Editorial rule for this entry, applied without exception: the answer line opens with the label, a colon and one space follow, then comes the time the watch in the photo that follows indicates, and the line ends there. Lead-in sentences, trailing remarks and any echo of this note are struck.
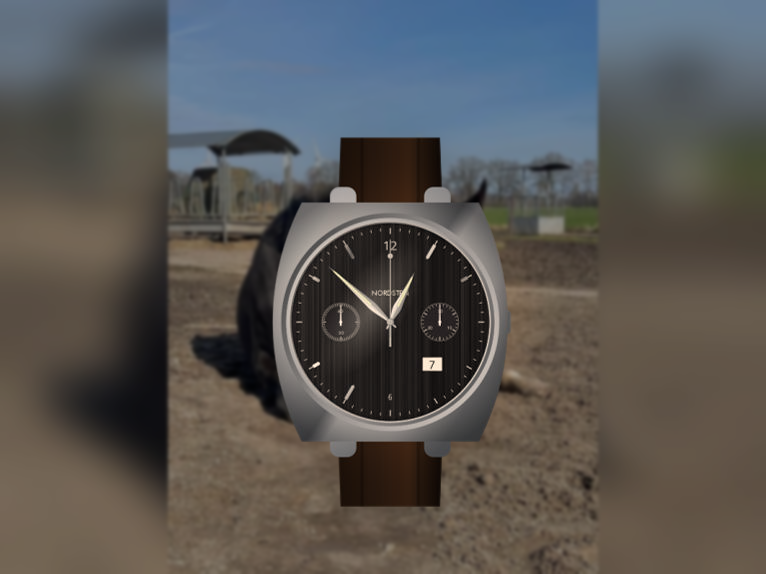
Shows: 12:52
